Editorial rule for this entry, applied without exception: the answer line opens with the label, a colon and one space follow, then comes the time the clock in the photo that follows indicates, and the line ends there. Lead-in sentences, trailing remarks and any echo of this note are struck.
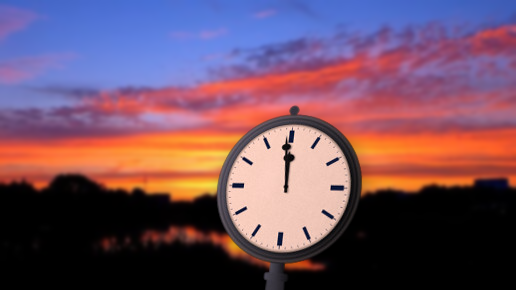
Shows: 11:59
